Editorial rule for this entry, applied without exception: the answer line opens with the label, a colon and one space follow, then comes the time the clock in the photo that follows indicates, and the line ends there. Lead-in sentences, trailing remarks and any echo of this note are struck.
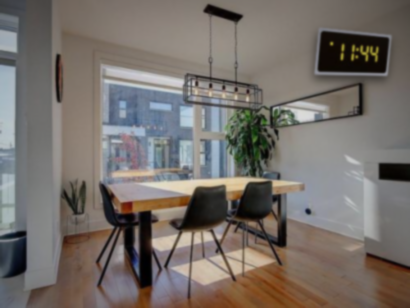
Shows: 11:44
